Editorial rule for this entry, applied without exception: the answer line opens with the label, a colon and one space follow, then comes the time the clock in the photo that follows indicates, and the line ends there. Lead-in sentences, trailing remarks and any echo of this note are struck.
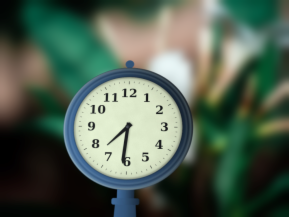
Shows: 7:31
